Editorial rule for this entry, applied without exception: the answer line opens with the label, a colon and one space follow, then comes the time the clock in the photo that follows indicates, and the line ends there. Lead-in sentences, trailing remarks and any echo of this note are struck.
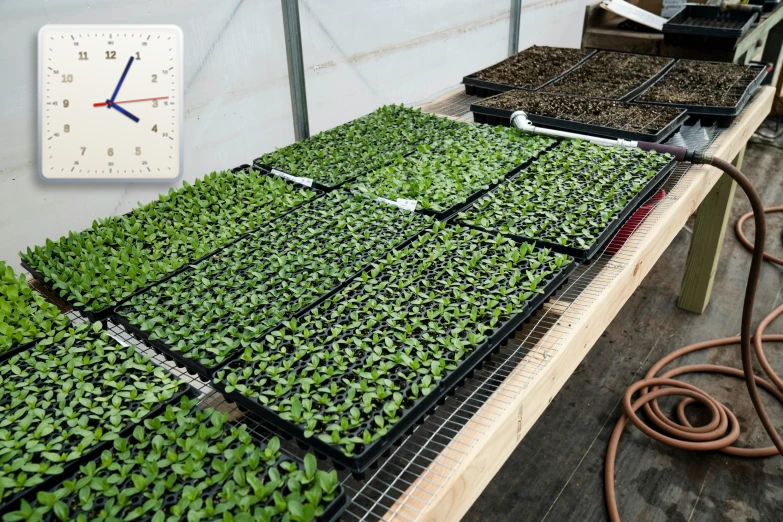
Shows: 4:04:14
